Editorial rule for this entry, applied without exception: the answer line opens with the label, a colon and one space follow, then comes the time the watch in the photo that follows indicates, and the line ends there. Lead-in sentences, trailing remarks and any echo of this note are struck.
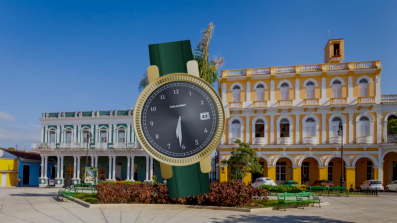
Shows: 6:31
